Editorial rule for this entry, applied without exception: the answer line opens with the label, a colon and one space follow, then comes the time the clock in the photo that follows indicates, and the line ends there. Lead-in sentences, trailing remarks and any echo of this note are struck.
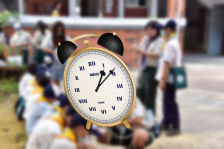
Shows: 1:09
